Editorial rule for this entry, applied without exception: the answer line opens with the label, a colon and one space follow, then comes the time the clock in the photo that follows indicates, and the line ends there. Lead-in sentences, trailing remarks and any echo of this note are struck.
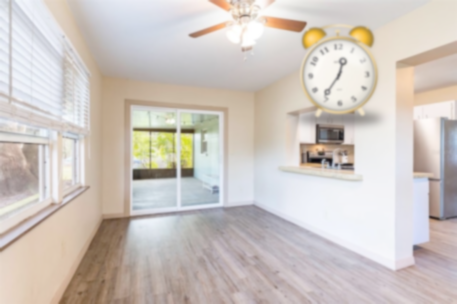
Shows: 12:36
